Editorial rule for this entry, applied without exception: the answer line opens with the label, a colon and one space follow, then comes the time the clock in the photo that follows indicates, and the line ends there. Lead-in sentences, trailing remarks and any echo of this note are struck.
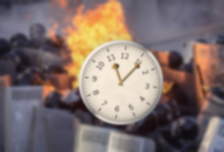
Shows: 11:06
